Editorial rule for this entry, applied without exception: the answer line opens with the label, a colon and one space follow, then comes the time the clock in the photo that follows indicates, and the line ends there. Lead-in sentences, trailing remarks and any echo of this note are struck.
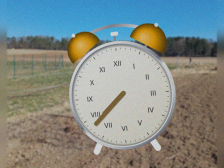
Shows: 7:38
